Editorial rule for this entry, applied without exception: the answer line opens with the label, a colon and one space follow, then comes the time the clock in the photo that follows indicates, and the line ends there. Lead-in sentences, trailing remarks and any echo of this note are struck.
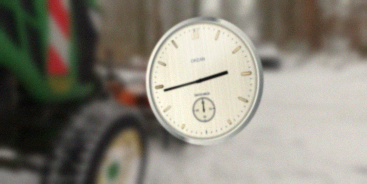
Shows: 2:44
